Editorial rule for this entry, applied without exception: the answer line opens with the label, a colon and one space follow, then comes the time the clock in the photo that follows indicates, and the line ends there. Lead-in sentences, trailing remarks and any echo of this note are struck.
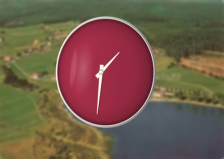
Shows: 1:31
